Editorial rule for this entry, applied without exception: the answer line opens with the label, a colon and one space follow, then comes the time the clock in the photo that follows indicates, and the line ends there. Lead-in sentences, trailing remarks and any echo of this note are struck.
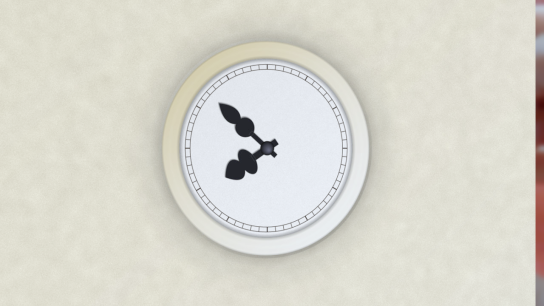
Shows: 7:52
